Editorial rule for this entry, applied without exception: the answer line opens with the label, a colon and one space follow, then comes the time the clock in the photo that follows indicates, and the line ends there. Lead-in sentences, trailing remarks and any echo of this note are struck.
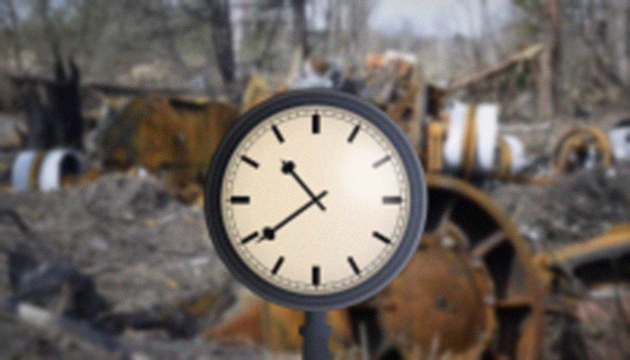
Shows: 10:39
